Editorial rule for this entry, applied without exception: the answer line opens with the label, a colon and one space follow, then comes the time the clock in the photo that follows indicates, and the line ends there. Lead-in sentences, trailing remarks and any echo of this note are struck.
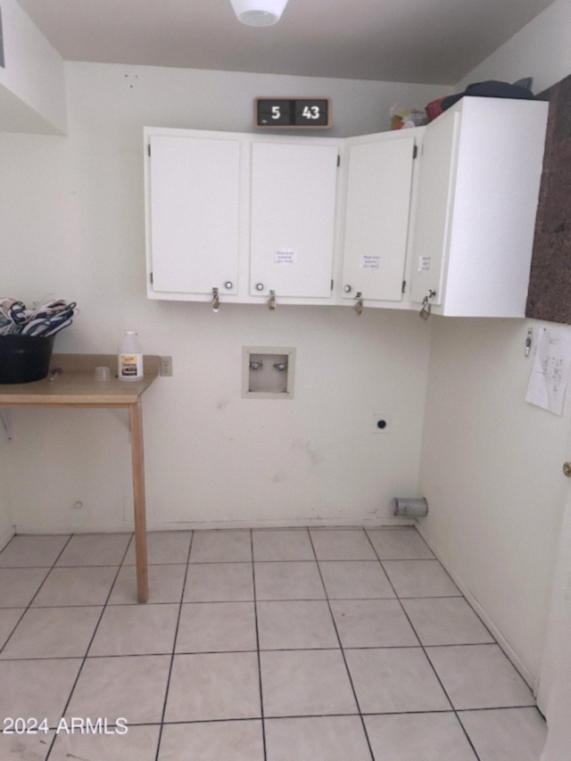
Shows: 5:43
